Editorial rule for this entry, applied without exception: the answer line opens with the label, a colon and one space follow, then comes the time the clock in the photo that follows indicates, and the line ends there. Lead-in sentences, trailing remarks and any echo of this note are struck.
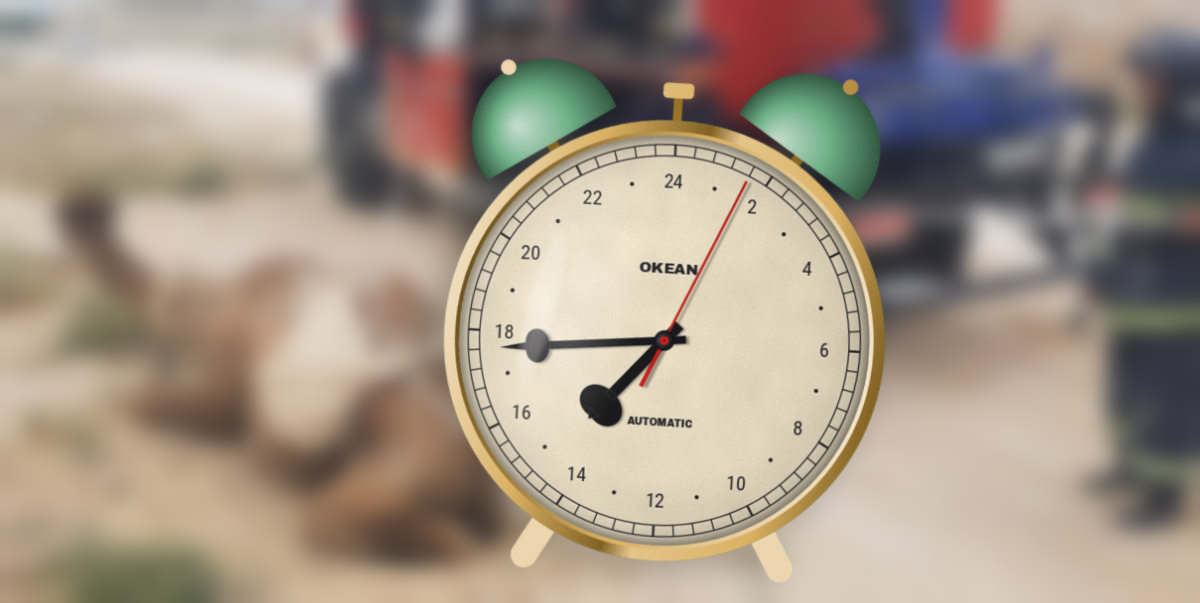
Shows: 14:44:04
